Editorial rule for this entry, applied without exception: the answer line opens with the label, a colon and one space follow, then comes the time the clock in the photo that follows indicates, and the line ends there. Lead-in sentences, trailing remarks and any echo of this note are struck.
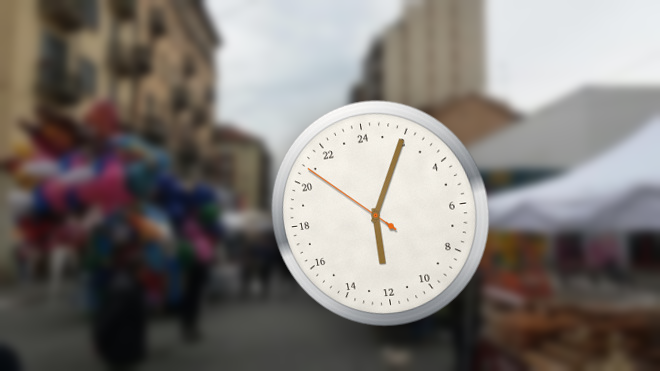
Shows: 12:04:52
